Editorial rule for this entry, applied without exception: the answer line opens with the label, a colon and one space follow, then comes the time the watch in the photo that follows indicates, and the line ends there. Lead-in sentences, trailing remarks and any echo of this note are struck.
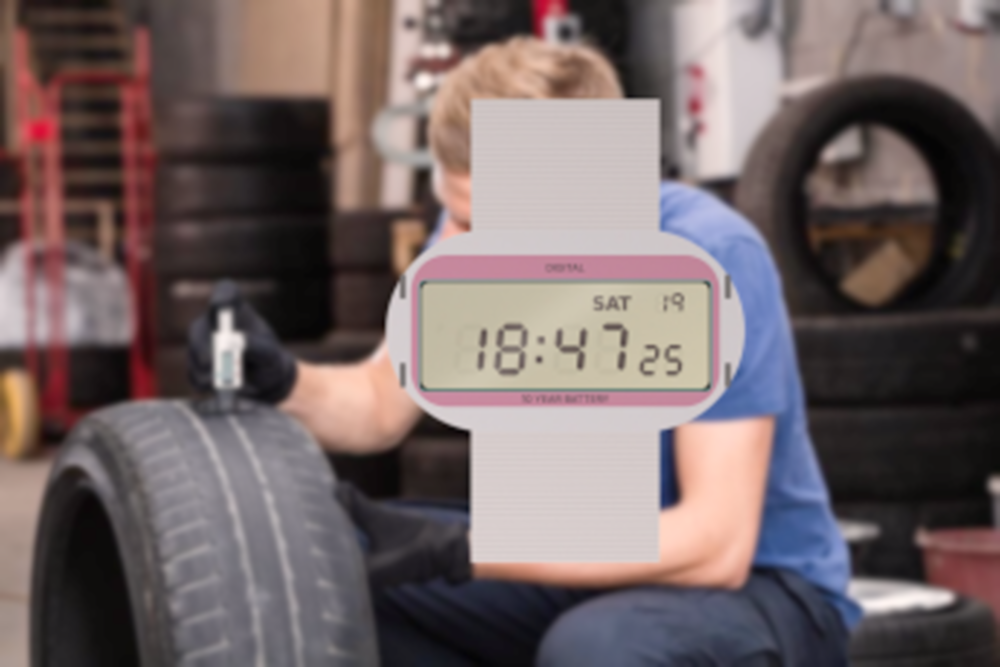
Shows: 18:47:25
